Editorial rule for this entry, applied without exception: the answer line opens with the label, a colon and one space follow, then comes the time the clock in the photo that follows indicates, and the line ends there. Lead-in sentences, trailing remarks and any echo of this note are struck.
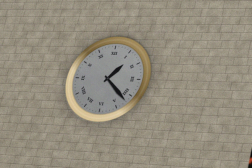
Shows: 1:22
